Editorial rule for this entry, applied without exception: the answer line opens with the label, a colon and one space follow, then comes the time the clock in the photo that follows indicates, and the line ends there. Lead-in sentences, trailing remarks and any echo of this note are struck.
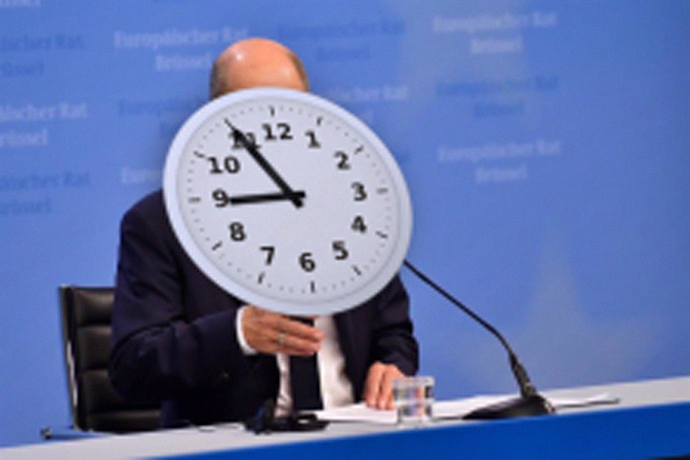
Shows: 8:55
